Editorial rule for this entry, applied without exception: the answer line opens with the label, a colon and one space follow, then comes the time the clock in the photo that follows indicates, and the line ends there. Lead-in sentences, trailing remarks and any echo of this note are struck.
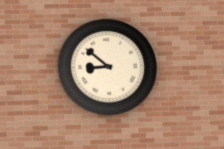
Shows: 8:52
